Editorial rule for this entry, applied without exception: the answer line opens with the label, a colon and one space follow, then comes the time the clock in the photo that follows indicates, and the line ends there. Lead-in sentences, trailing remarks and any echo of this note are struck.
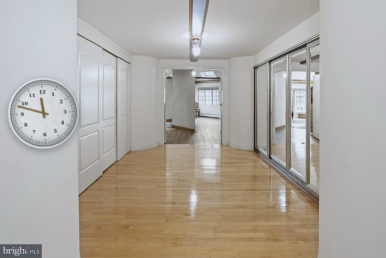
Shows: 11:48
